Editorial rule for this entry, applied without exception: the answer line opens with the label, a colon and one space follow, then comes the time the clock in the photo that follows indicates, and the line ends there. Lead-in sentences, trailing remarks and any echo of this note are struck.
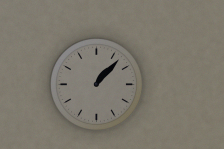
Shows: 1:07
